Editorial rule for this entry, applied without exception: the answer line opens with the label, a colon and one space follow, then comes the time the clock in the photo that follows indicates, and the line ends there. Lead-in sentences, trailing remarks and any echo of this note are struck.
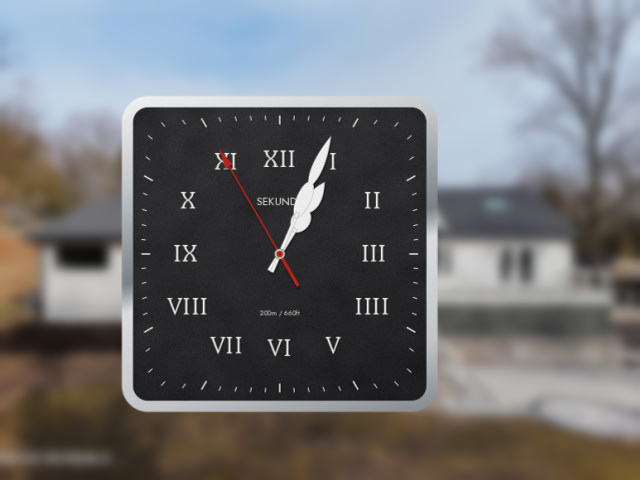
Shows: 1:03:55
